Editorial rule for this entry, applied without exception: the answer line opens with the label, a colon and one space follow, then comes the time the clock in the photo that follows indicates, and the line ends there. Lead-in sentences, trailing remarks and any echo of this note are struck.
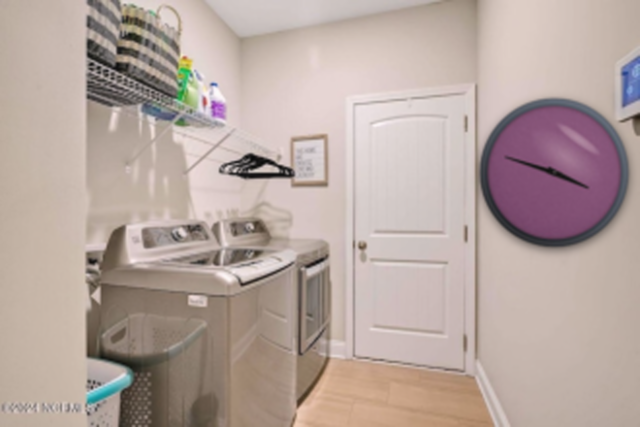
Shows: 3:48
